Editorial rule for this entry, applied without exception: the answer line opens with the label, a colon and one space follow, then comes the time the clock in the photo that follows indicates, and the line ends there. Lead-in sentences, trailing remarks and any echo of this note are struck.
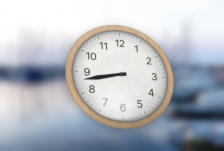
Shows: 8:43
